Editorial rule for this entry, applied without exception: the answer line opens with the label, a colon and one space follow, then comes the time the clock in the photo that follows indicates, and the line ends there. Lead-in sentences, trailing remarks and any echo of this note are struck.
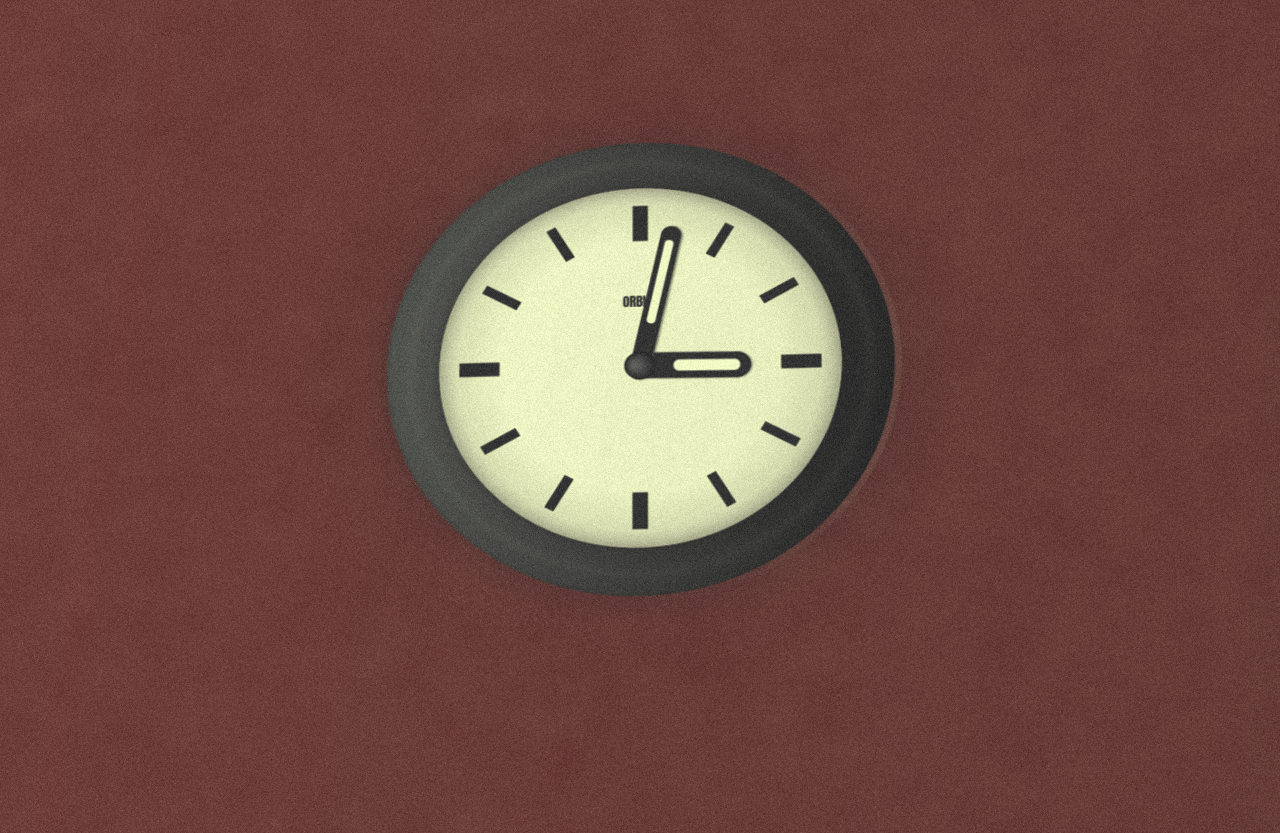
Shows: 3:02
